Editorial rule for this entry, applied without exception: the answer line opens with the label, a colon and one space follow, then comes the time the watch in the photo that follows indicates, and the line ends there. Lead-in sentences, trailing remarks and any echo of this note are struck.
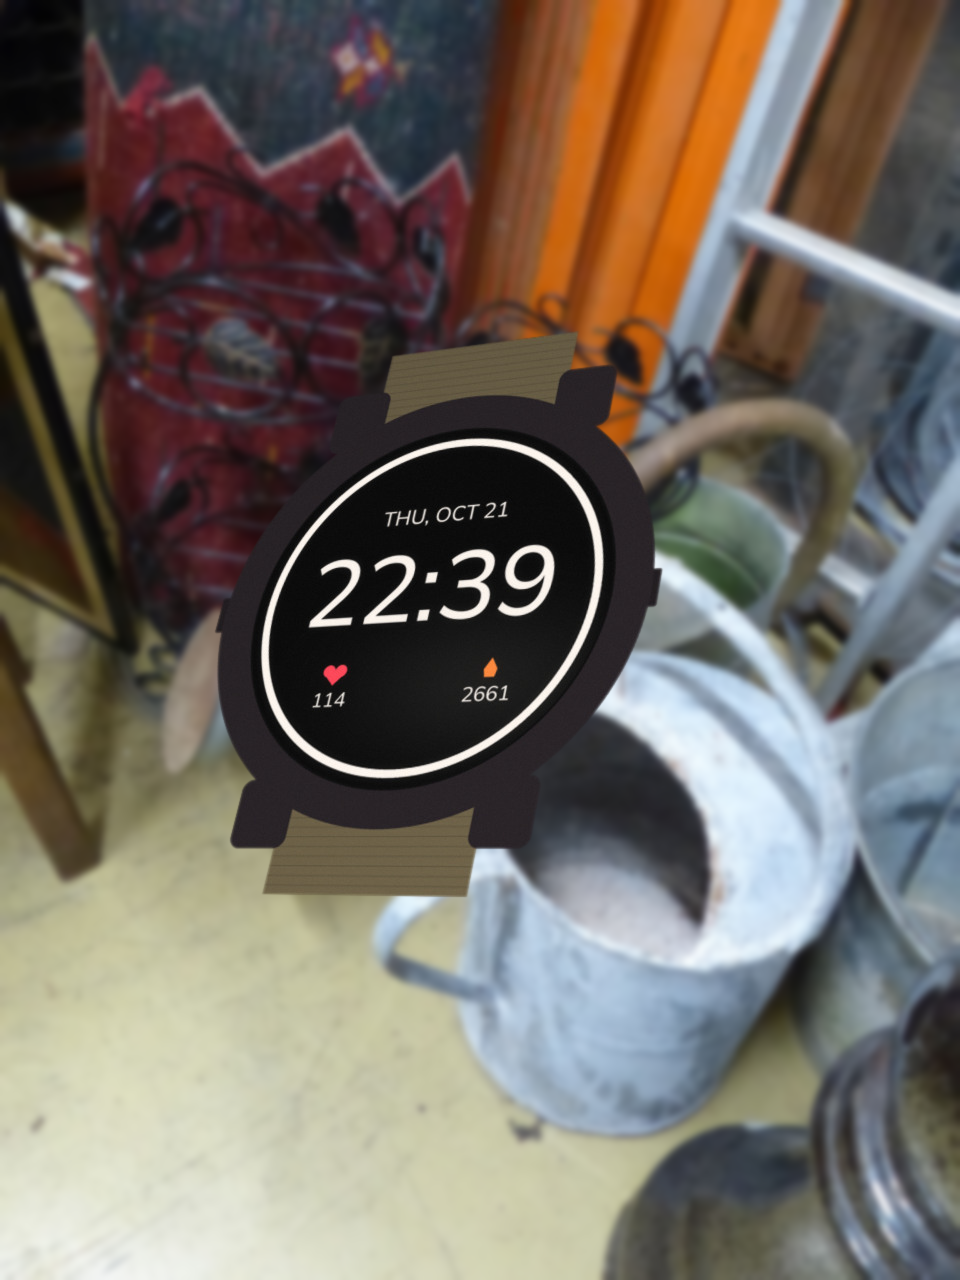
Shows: 22:39
